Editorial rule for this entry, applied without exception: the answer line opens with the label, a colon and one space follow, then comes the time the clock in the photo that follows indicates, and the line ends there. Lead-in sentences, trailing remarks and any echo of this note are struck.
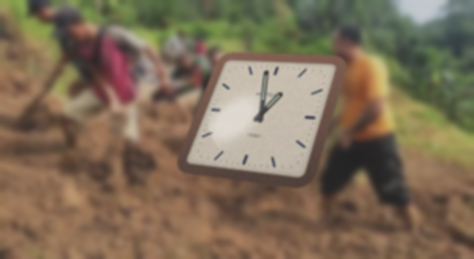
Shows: 12:58
